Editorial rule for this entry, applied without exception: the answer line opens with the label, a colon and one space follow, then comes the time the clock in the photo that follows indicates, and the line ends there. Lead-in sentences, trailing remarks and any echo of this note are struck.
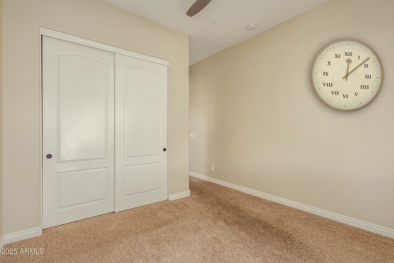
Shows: 12:08
